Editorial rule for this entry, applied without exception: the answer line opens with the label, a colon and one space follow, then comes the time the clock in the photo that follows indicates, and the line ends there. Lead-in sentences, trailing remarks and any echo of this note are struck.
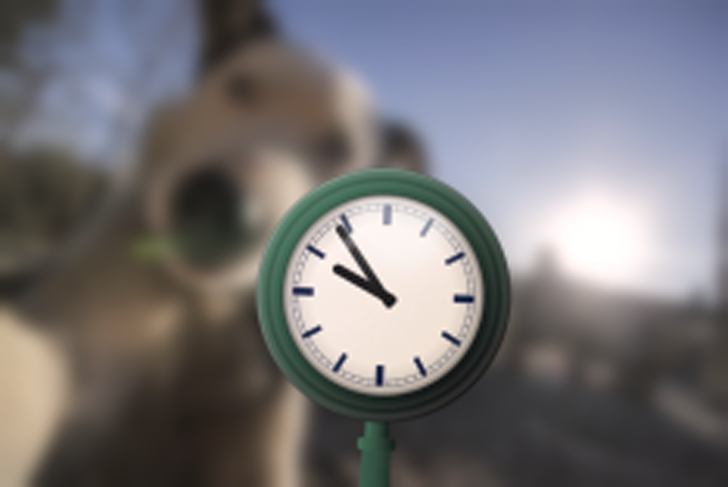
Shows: 9:54
